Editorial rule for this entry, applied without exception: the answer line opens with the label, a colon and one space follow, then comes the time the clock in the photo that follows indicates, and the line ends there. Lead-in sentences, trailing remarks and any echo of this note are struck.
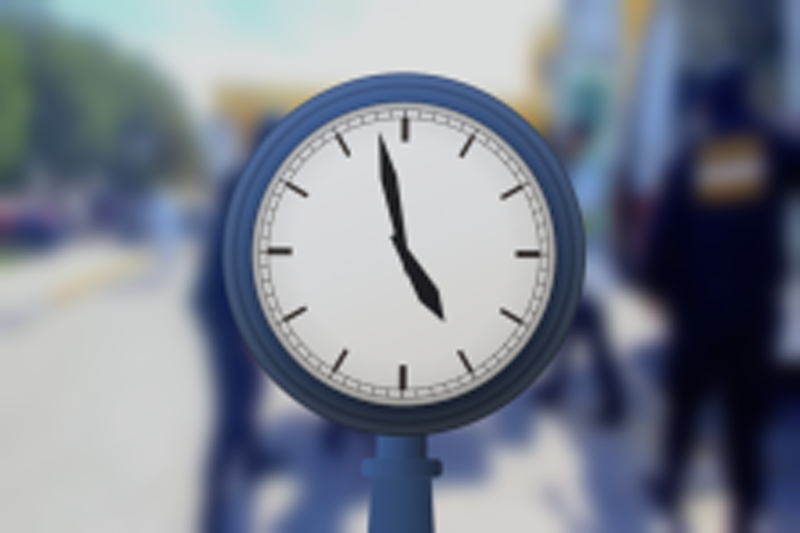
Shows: 4:58
